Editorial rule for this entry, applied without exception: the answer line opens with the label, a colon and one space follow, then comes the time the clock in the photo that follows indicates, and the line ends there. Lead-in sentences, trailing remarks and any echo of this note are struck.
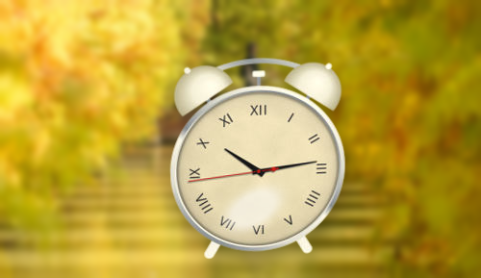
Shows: 10:13:44
